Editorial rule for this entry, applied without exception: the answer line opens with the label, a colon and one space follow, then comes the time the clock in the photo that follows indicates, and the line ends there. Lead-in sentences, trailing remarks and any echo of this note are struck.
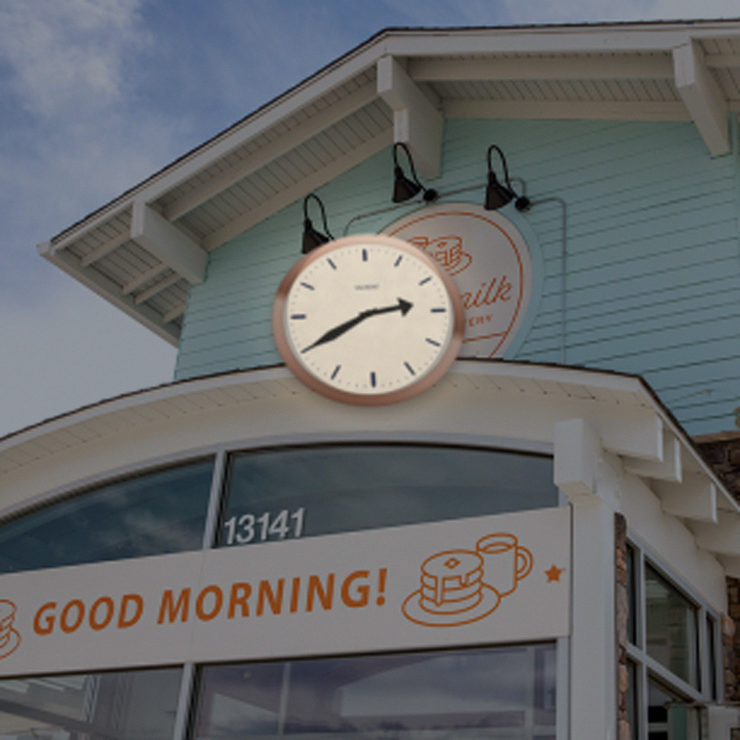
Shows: 2:40
